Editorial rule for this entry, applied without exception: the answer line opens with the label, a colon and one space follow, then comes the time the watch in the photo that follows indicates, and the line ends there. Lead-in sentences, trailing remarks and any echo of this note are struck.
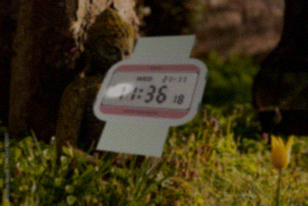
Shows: 11:36
